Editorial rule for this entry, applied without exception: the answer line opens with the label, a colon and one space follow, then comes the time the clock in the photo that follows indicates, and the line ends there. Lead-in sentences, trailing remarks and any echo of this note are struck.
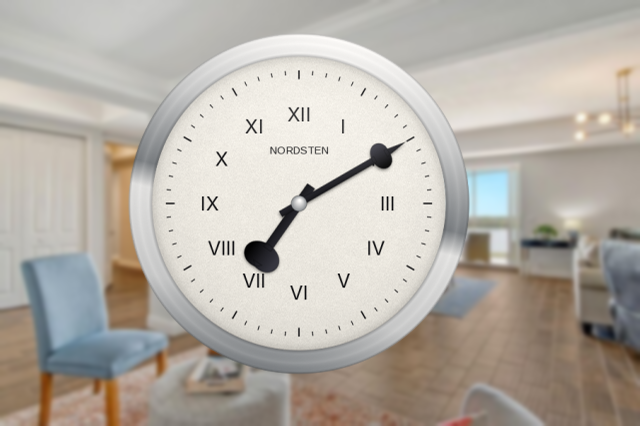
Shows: 7:10
